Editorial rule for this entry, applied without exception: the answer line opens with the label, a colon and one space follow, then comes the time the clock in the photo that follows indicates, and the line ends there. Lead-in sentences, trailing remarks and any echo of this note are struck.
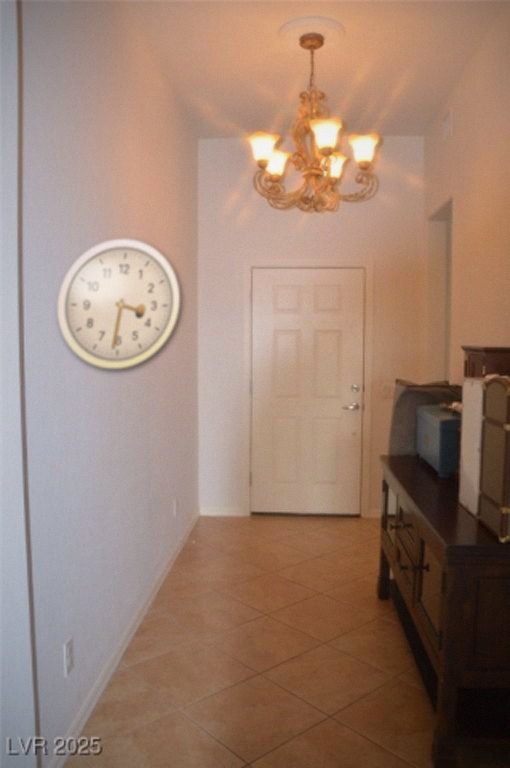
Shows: 3:31
